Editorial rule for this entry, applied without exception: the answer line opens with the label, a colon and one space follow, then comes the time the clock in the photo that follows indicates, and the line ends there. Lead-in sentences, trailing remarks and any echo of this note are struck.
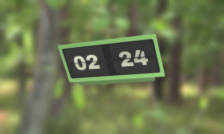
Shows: 2:24
